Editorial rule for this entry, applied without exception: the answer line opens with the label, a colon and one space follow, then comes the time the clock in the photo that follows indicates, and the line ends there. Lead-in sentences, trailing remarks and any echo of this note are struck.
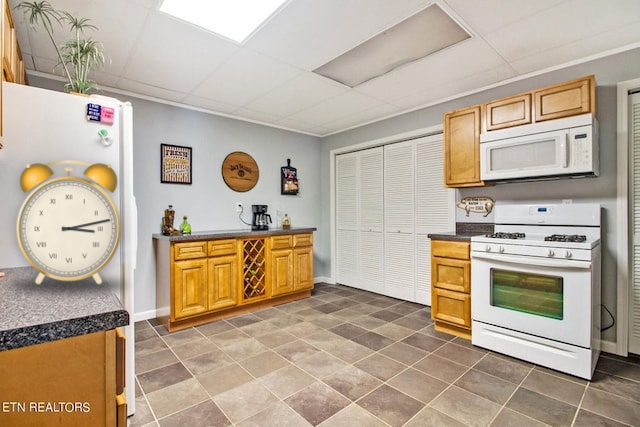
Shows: 3:13
